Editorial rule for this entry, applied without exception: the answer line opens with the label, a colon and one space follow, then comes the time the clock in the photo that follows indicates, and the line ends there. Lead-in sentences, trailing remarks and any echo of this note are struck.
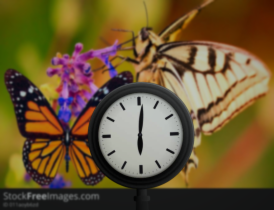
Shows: 6:01
